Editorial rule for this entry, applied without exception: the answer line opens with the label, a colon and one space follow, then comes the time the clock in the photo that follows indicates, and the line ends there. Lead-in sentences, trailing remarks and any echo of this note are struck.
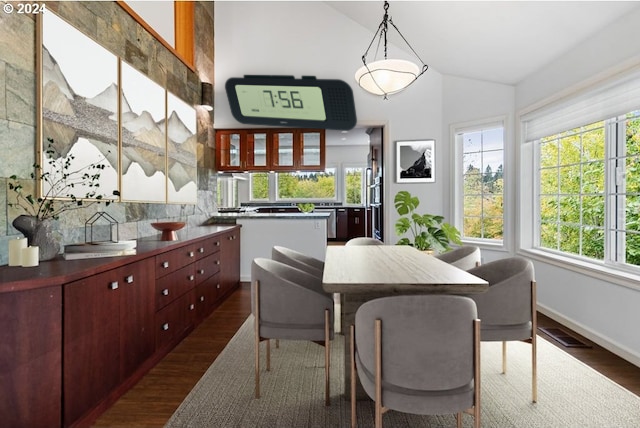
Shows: 7:56
